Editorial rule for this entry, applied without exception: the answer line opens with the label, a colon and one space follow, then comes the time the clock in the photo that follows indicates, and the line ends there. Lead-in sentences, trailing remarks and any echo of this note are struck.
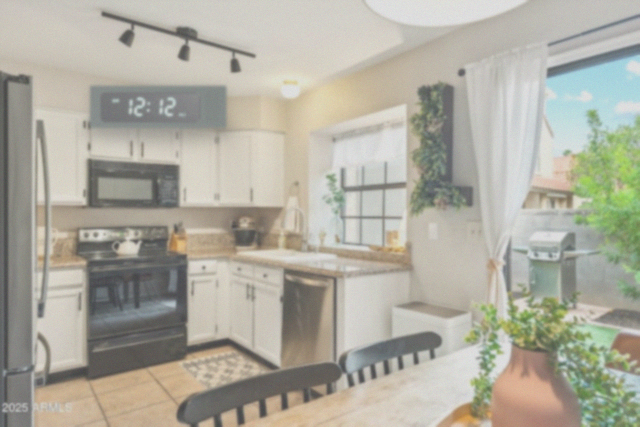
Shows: 12:12
